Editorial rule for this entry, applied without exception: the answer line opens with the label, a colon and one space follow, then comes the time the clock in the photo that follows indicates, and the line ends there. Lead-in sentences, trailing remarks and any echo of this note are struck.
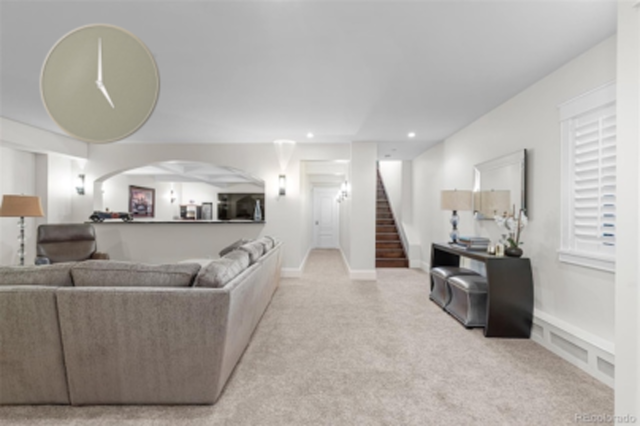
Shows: 5:00
